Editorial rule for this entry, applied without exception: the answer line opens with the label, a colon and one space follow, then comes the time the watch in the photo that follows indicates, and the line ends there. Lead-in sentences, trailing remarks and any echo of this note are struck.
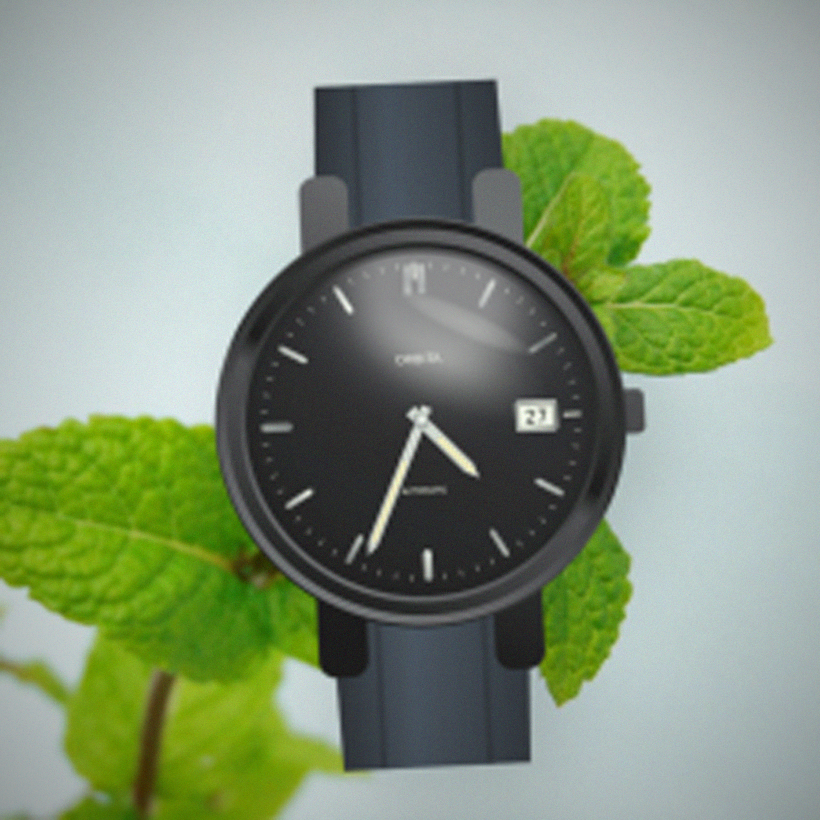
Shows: 4:34
